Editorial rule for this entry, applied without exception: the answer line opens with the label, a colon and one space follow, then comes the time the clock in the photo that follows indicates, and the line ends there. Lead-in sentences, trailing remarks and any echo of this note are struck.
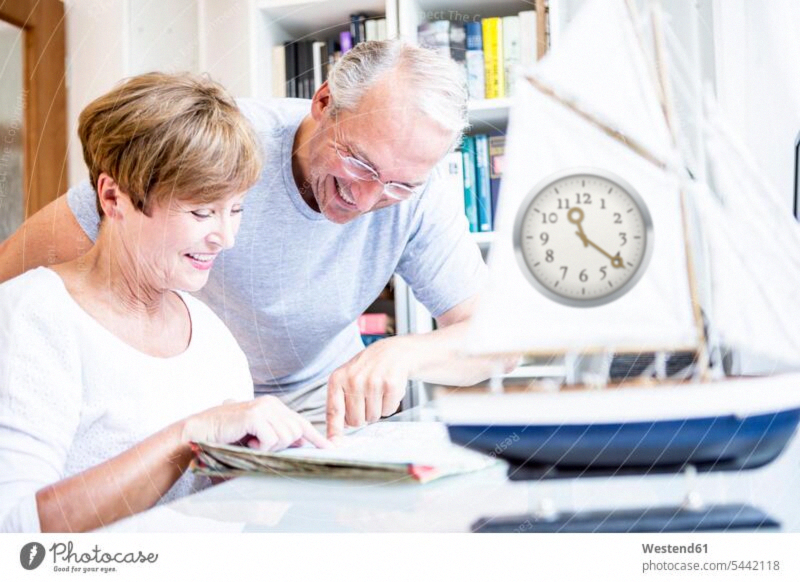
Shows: 11:21
